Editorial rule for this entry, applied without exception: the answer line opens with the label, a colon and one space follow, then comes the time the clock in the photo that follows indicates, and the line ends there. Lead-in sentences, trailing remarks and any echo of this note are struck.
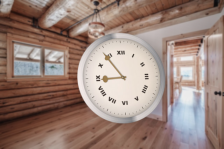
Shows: 8:54
